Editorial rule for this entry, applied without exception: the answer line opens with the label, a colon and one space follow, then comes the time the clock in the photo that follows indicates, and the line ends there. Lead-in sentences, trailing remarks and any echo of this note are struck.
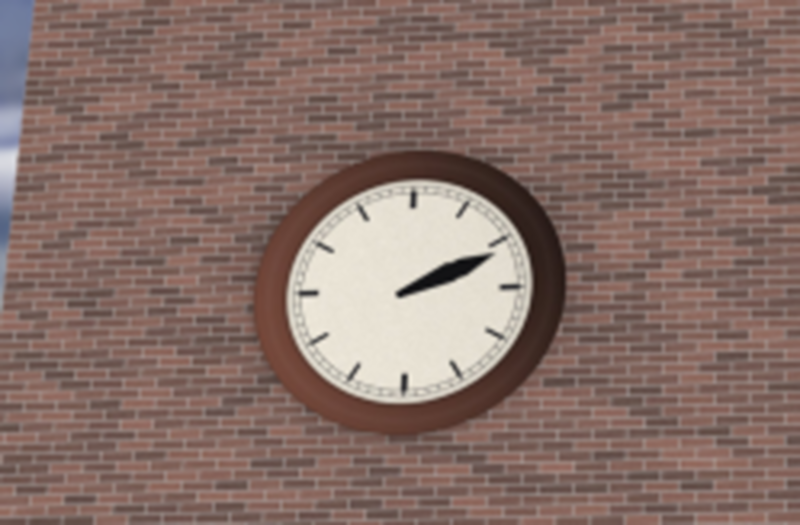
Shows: 2:11
